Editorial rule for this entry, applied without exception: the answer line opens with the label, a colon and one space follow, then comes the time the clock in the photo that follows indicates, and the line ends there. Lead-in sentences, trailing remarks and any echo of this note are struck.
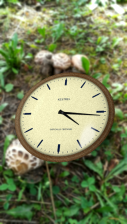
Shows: 4:16
